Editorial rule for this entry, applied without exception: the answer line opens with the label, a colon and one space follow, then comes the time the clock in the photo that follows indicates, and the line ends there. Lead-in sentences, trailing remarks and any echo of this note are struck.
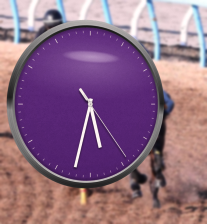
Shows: 5:32:24
